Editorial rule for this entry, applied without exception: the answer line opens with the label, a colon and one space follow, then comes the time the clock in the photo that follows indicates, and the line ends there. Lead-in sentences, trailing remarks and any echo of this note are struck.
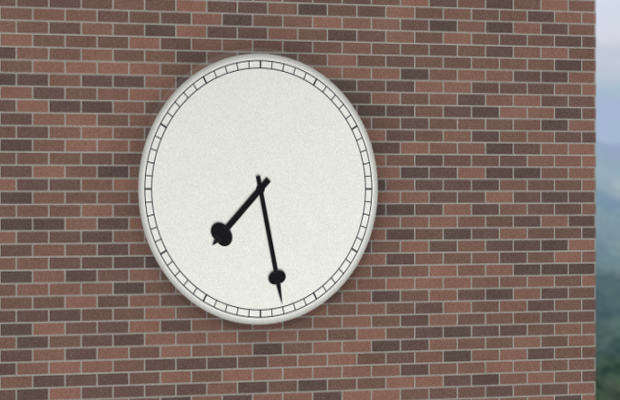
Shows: 7:28
